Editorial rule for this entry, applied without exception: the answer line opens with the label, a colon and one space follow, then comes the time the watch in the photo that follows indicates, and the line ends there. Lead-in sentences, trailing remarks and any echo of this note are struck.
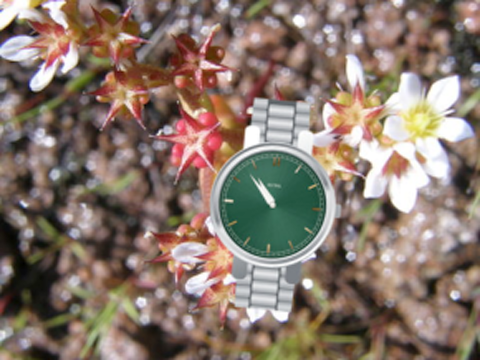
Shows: 10:53
